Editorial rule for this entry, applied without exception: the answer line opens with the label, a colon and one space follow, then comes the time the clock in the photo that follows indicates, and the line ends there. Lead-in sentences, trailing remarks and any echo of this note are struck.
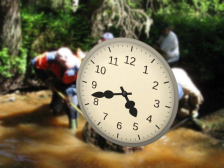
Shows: 4:42
